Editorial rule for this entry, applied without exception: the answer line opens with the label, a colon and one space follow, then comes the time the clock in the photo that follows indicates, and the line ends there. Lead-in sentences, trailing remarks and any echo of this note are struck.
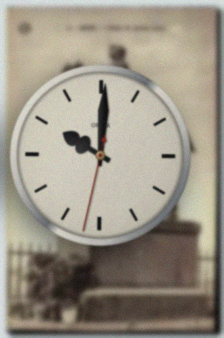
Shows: 10:00:32
